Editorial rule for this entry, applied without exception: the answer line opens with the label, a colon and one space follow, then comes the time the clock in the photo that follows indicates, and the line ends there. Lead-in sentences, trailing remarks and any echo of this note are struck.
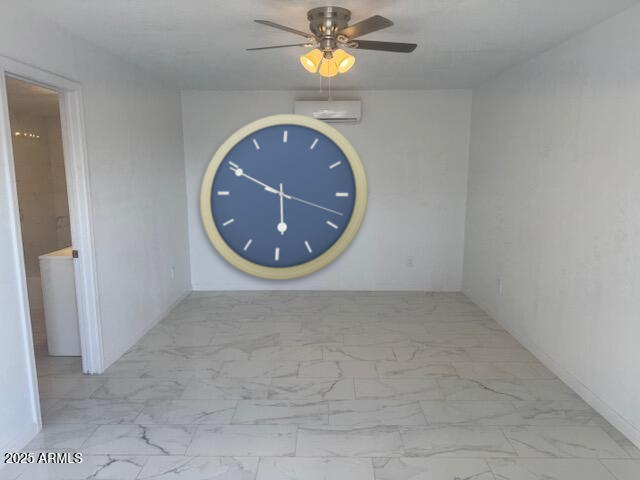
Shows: 5:49:18
